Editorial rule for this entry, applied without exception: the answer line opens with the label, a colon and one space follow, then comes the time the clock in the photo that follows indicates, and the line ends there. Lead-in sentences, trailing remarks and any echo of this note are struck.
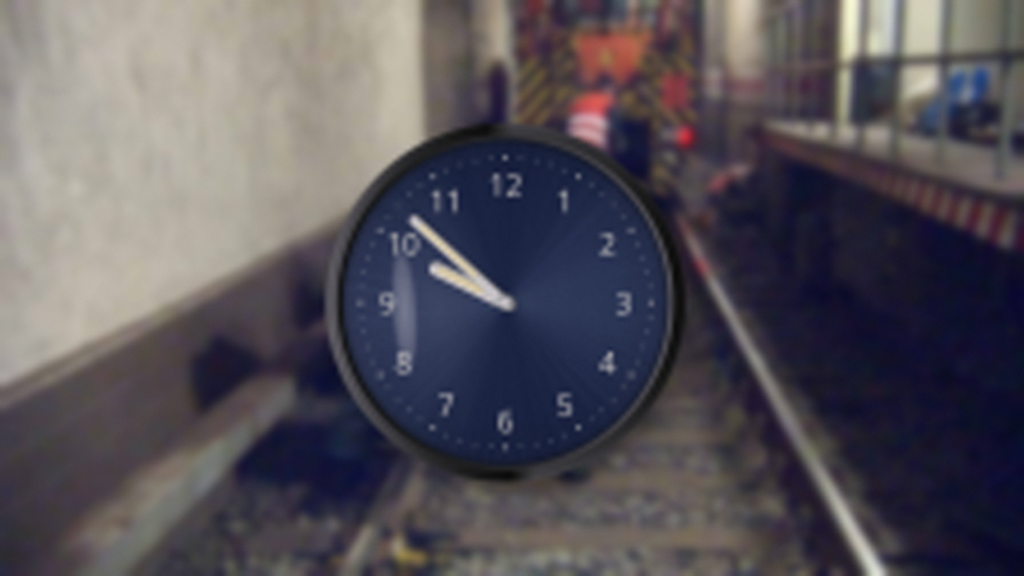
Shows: 9:52
